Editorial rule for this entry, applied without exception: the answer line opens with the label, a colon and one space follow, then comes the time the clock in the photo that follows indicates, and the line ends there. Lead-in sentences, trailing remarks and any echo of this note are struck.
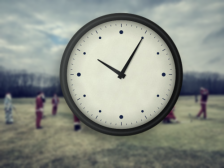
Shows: 10:05
